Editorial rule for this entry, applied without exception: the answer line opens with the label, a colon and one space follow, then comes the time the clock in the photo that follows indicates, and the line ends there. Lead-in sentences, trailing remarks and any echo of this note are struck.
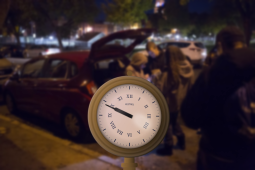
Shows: 9:49
